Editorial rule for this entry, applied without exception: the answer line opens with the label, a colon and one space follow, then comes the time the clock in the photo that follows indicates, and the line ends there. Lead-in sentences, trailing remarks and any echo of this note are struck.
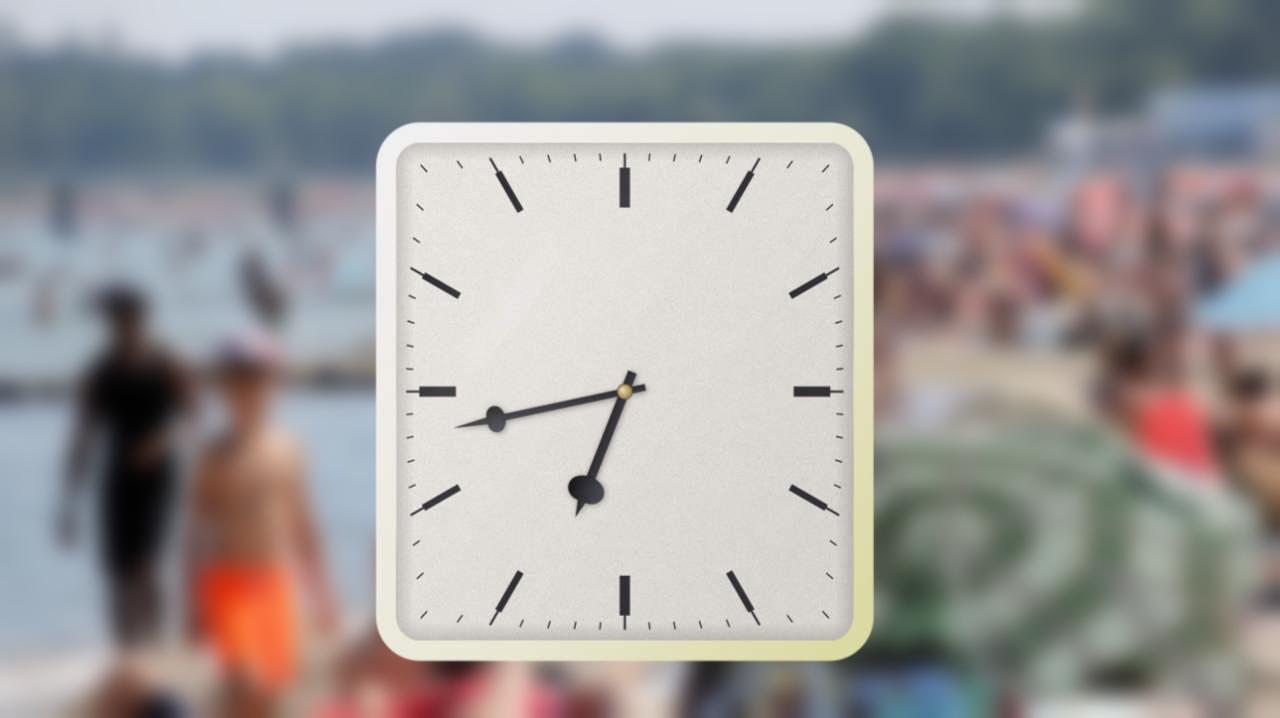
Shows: 6:43
